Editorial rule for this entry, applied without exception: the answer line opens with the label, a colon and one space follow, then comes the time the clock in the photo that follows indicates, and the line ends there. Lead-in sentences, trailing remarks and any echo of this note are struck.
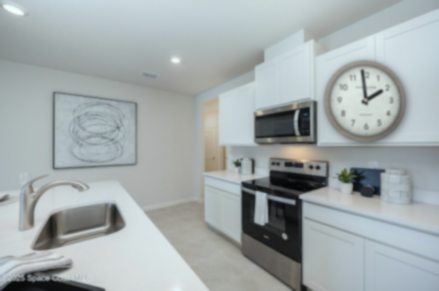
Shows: 1:59
